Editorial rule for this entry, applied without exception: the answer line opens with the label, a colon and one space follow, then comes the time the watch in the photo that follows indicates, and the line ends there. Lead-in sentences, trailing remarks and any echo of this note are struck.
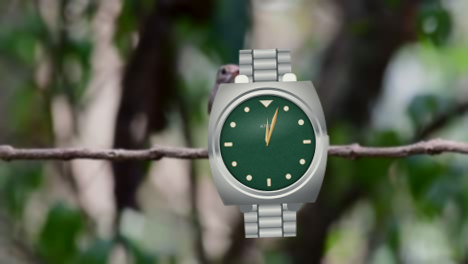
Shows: 12:03
